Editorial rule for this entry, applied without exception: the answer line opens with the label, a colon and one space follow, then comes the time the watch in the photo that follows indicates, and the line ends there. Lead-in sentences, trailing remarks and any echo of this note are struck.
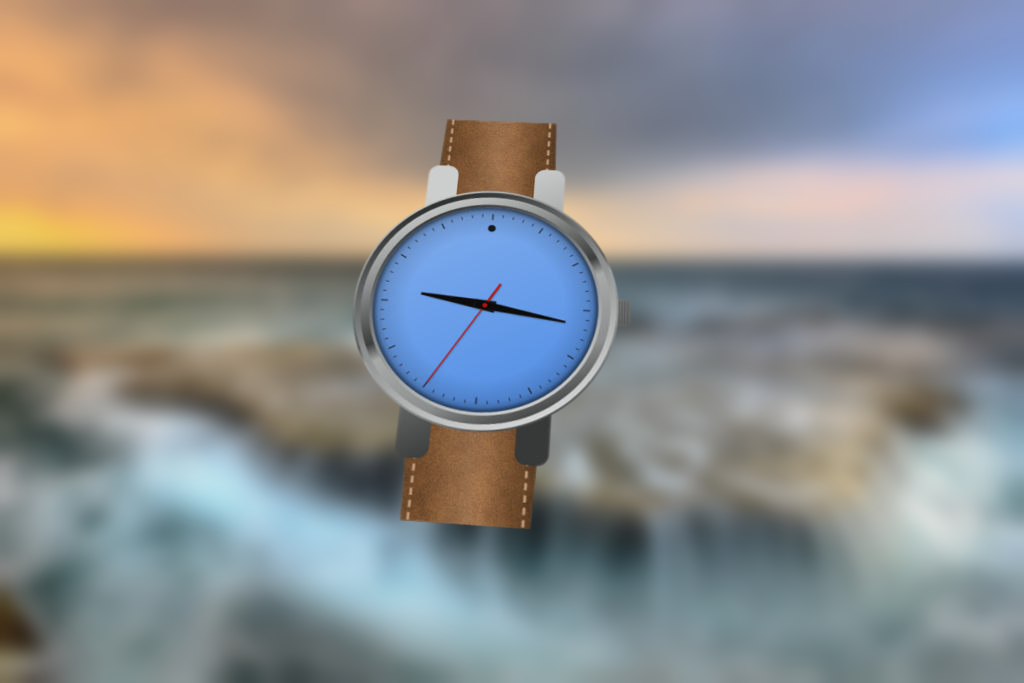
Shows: 9:16:35
